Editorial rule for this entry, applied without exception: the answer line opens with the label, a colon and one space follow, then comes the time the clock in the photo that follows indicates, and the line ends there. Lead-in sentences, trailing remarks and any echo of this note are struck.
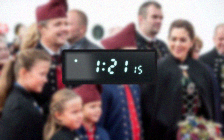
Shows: 1:21:15
